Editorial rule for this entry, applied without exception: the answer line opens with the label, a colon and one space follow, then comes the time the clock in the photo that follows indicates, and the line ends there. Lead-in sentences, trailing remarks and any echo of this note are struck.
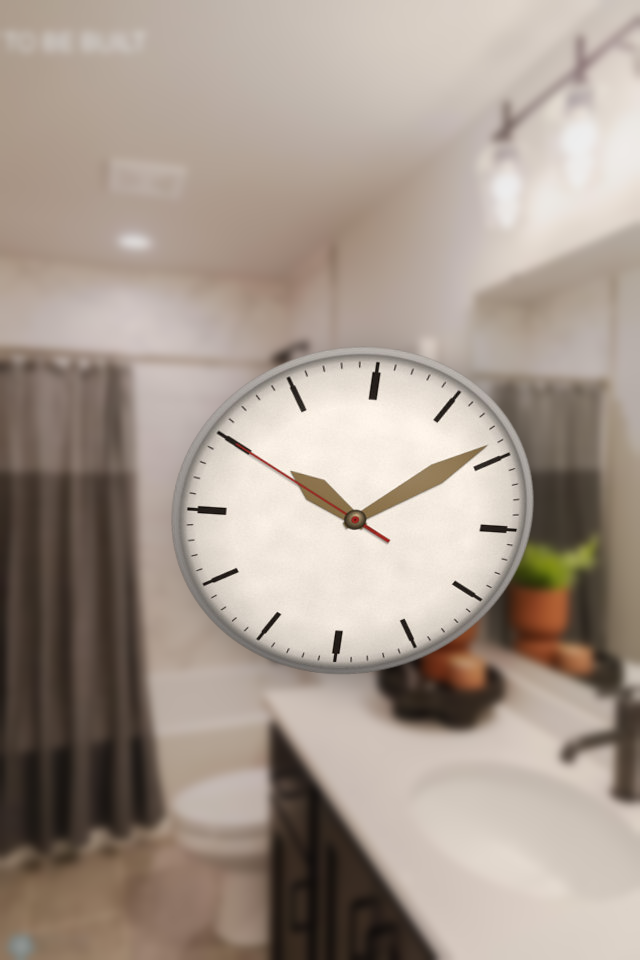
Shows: 10:08:50
